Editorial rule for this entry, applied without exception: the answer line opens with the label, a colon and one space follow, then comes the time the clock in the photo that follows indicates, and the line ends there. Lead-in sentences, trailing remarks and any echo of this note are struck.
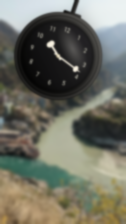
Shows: 10:18
